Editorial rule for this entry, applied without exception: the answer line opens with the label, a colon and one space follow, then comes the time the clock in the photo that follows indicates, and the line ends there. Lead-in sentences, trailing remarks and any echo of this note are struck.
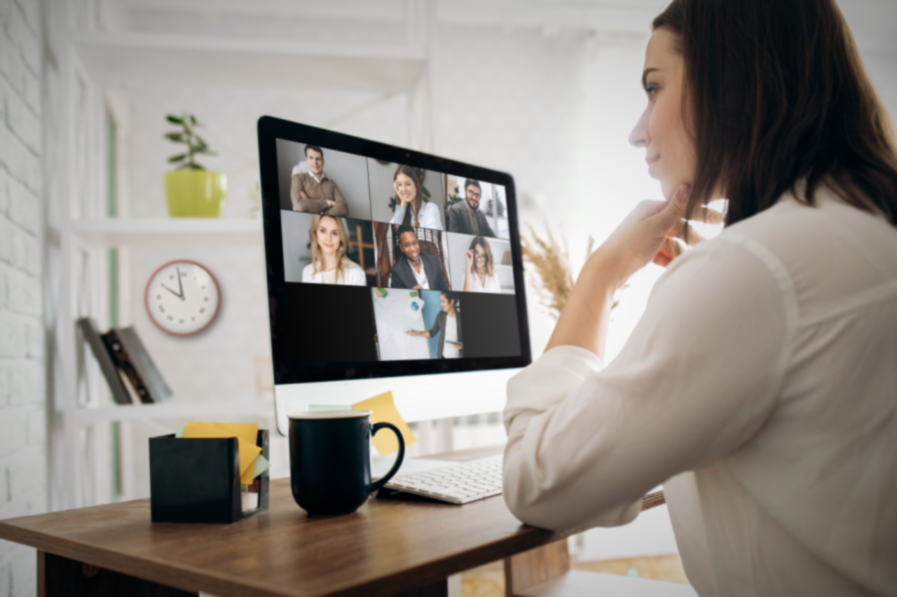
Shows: 9:58
